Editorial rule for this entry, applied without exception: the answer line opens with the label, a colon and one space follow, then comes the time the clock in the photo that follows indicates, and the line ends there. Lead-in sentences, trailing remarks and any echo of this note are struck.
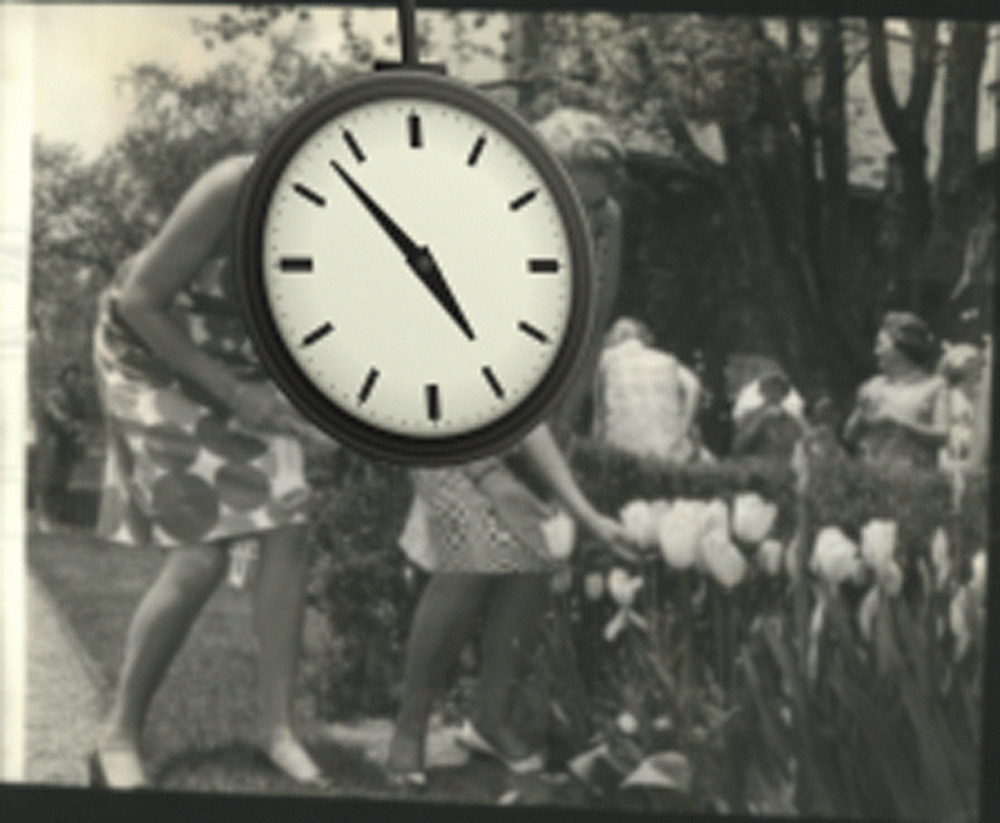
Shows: 4:53
